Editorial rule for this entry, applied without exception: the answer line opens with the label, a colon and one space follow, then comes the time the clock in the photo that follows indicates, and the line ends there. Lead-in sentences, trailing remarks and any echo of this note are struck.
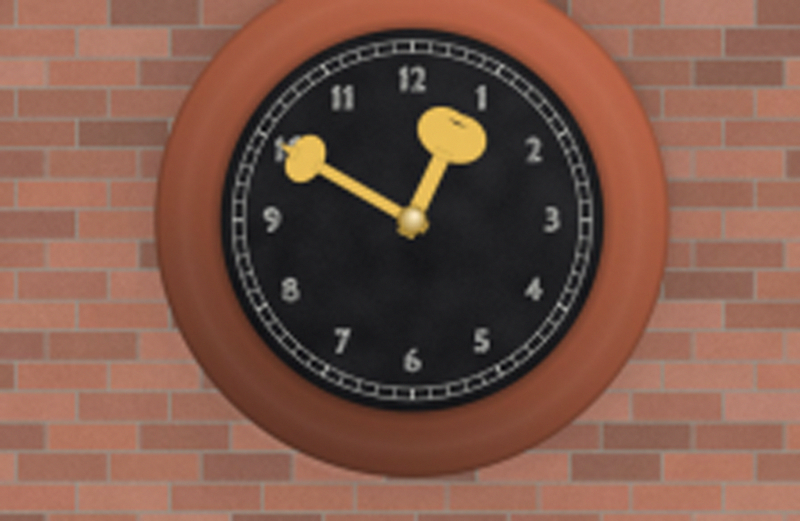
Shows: 12:50
